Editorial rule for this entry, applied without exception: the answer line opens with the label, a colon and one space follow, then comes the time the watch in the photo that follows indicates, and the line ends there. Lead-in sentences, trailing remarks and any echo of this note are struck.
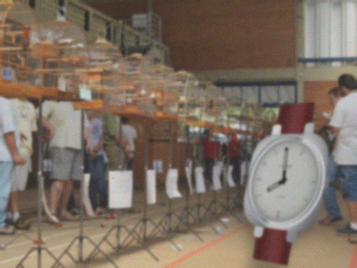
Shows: 7:59
